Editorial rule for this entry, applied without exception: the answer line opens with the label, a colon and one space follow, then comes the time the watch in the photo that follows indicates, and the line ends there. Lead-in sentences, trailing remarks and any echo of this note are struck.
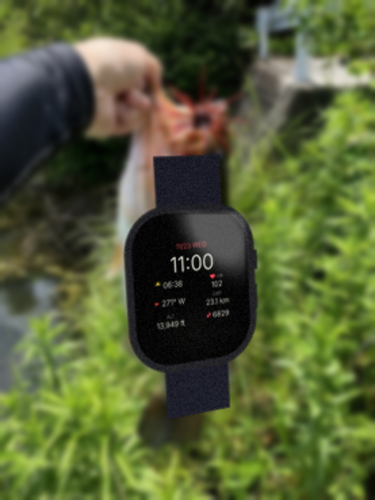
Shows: 11:00
